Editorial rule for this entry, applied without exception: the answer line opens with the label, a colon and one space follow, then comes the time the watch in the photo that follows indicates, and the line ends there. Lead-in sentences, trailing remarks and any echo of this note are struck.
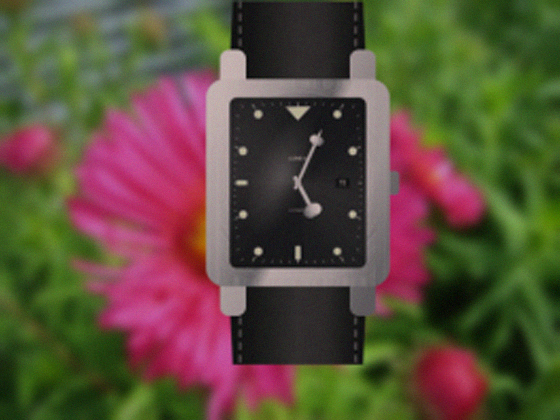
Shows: 5:04
